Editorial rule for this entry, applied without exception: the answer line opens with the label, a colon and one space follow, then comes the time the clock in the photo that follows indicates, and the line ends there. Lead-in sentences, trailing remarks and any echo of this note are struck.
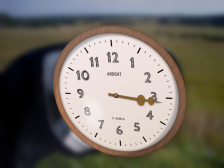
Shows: 3:16
